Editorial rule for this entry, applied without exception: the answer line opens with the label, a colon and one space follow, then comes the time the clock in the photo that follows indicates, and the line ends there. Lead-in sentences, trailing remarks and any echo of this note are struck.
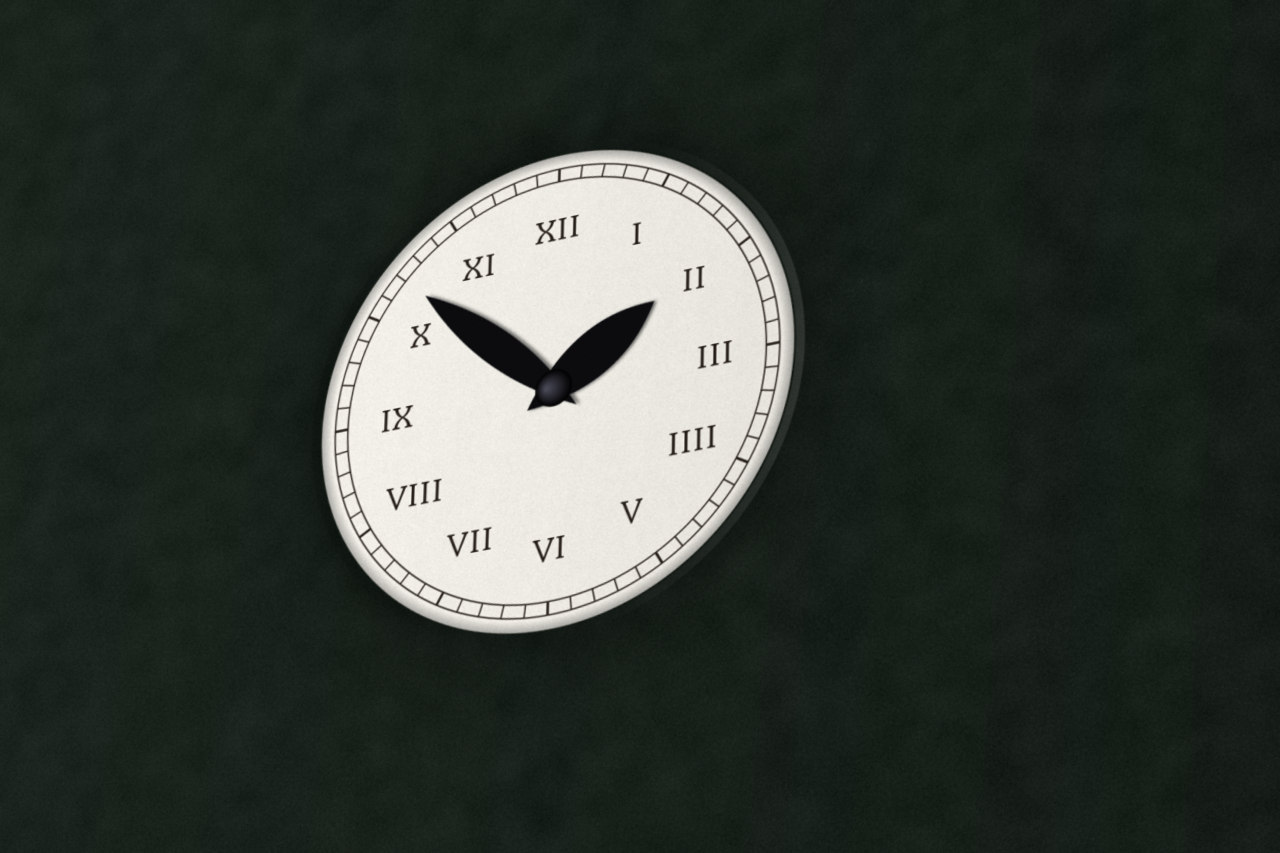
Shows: 1:52
